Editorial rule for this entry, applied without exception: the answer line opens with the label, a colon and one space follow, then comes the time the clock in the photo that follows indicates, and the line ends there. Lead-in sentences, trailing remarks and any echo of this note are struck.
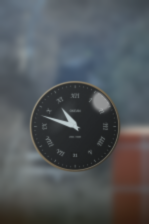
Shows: 10:48
